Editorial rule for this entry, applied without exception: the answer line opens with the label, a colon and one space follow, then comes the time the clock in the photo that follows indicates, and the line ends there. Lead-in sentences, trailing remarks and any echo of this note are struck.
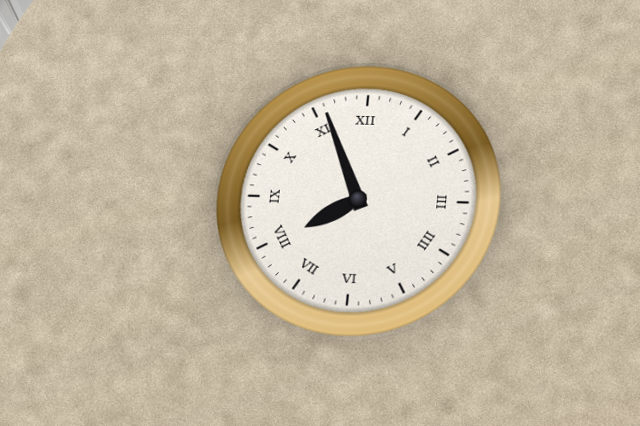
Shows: 7:56
